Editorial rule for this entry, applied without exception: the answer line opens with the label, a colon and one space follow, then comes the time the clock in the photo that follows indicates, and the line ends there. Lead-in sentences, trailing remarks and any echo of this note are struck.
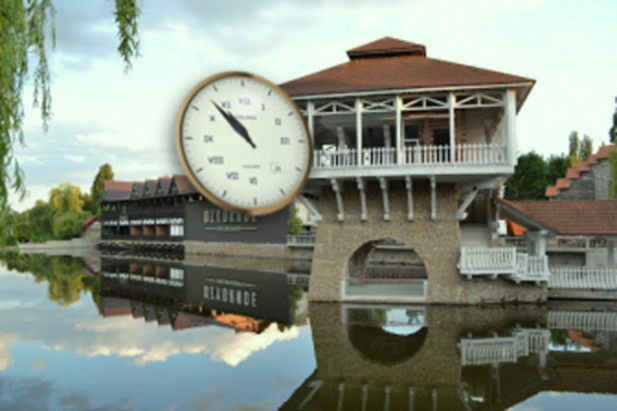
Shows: 10:53
